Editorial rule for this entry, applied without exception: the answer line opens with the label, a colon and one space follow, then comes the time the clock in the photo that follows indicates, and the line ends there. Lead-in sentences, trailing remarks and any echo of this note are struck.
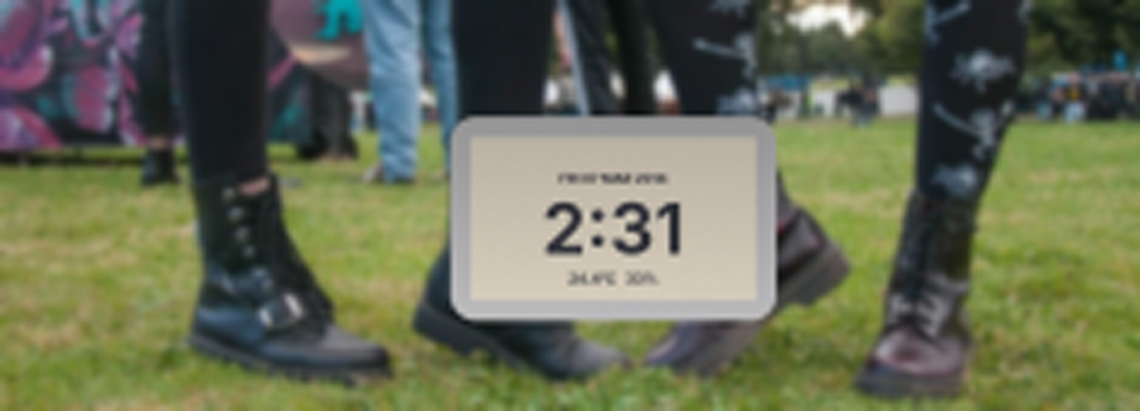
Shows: 2:31
